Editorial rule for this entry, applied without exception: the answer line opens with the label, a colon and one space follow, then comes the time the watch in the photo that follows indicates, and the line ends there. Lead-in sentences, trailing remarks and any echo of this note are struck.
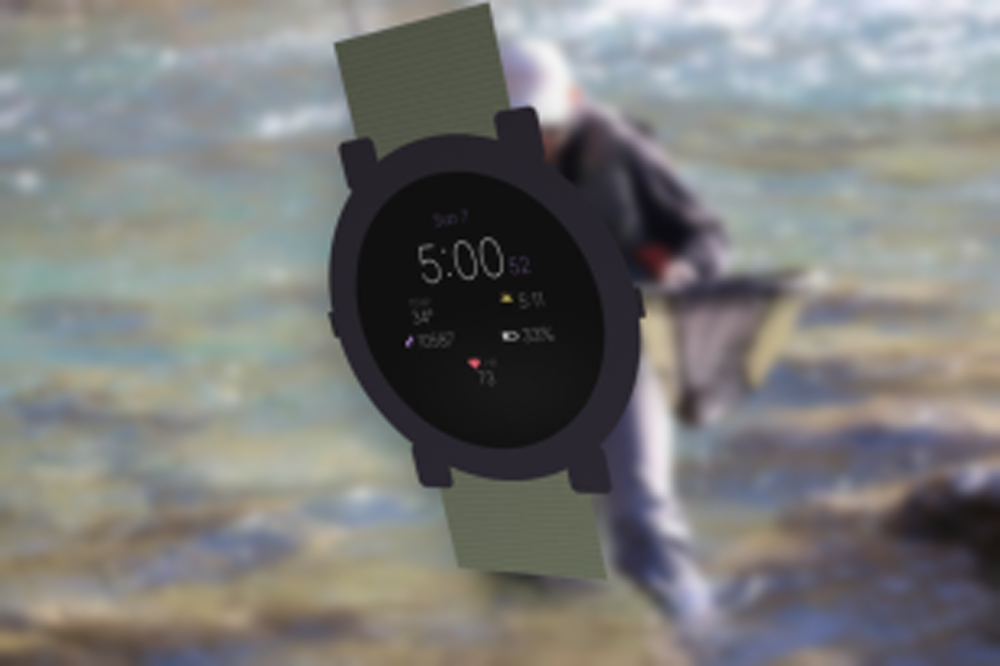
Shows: 5:00
